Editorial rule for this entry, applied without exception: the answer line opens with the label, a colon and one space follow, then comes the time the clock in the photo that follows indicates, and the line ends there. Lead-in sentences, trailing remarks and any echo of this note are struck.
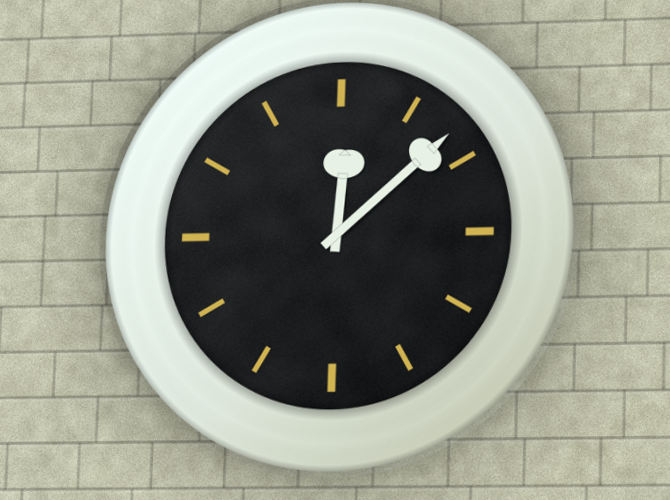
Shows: 12:08
